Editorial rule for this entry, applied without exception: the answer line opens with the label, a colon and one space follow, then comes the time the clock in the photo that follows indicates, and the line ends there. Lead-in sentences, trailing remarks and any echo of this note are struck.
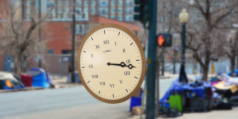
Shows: 3:17
